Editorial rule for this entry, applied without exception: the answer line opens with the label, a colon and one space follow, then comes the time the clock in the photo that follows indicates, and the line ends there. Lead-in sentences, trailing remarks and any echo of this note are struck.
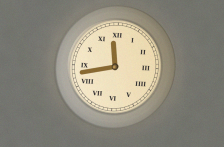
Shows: 11:43
